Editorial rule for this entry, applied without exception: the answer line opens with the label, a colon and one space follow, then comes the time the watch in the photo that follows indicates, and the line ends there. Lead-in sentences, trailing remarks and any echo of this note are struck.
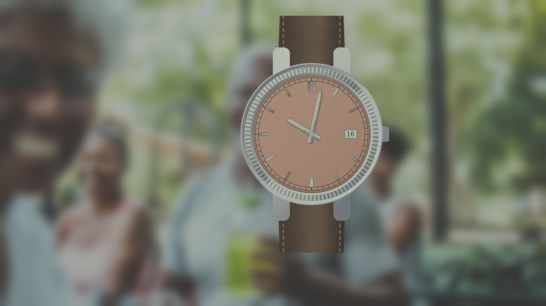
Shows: 10:02
